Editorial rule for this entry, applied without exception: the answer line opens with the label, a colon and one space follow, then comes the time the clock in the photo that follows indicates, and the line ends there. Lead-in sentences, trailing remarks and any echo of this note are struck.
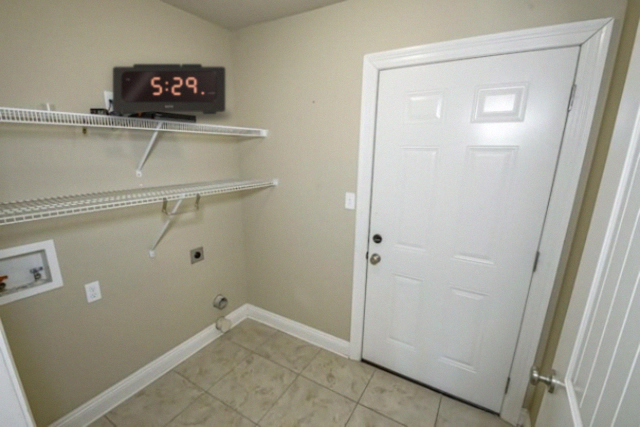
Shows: 5:29
